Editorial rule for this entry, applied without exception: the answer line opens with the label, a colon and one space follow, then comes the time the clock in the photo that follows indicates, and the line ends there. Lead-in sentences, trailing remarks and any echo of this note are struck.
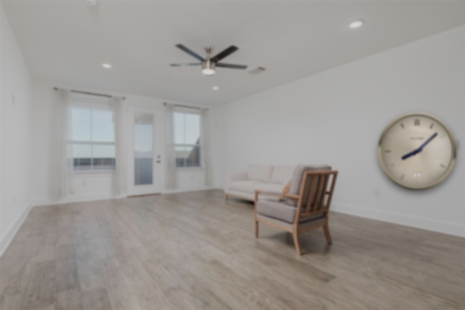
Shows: 8:08
